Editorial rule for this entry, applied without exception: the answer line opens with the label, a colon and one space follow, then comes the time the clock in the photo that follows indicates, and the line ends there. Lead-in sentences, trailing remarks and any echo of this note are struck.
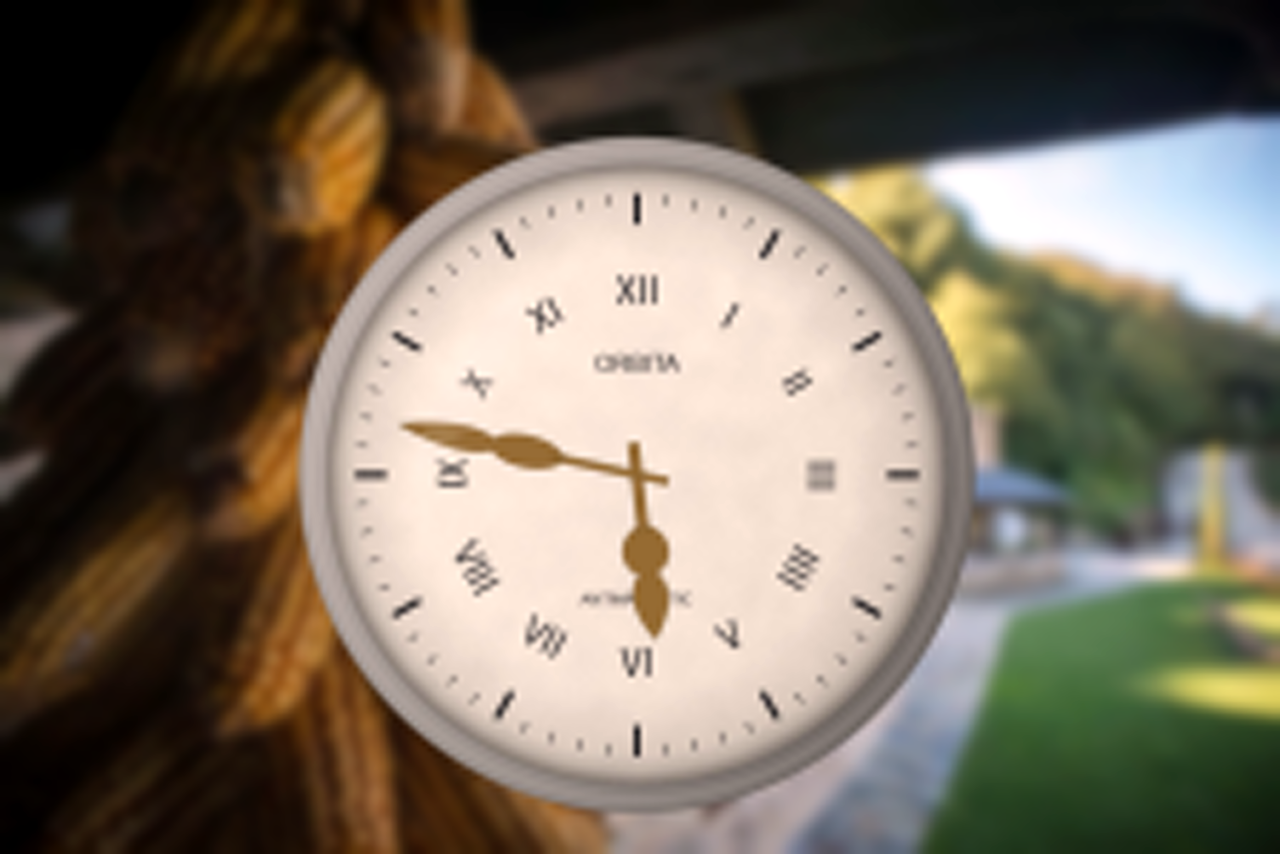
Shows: 5:47
